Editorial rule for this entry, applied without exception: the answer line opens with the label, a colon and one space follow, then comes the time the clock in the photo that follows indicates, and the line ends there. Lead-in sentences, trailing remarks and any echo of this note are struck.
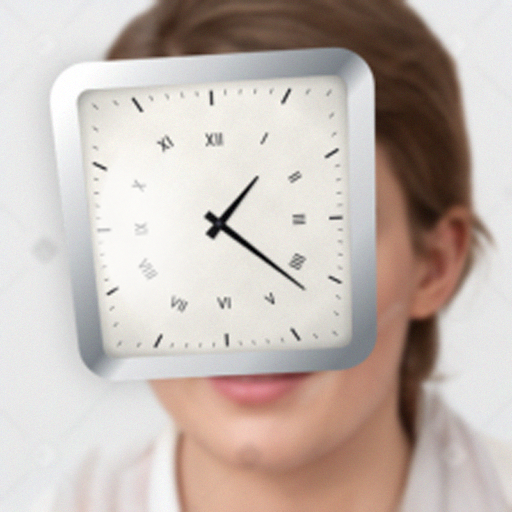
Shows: 1:22
